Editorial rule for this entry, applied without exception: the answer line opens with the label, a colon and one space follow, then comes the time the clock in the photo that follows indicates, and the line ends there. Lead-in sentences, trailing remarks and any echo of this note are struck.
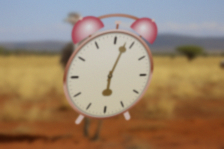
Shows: 6:03
